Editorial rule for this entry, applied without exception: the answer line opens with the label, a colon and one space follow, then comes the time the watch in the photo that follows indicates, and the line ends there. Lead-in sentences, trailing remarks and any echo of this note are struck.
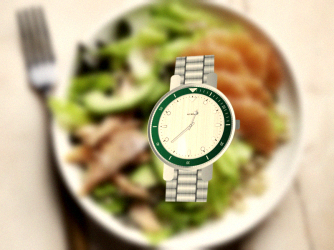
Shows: 12:38
